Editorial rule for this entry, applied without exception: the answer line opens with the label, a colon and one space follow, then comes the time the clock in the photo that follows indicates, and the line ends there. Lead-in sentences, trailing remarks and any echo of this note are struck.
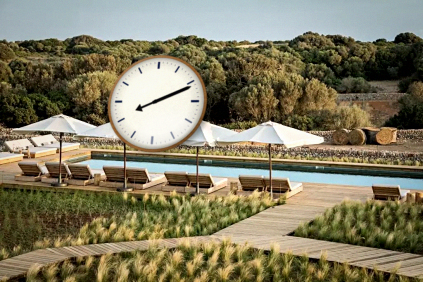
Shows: 8:11
